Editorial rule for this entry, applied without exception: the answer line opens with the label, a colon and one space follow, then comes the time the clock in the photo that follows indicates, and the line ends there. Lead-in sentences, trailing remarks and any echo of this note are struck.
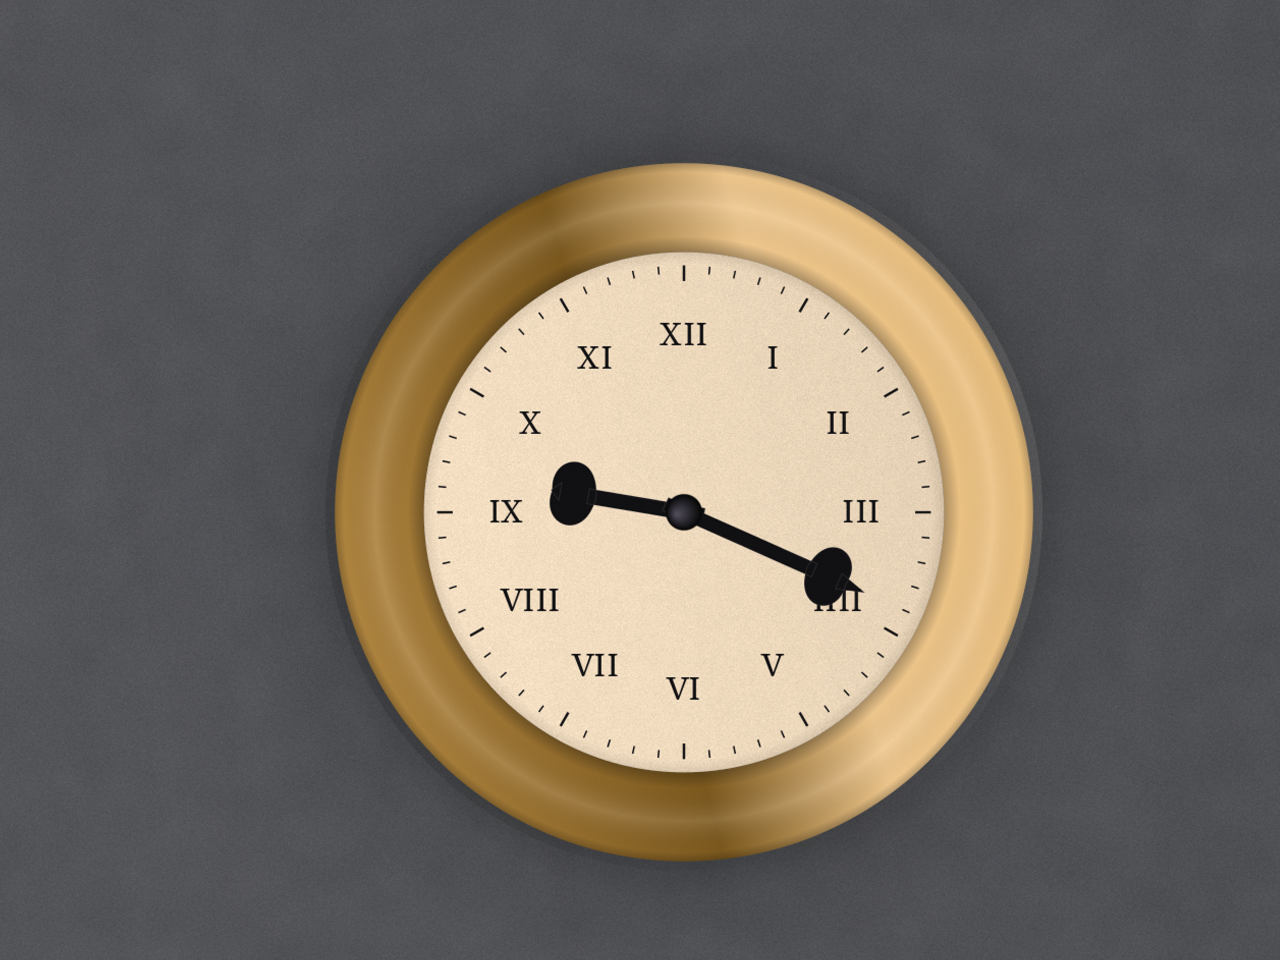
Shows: 9:19
